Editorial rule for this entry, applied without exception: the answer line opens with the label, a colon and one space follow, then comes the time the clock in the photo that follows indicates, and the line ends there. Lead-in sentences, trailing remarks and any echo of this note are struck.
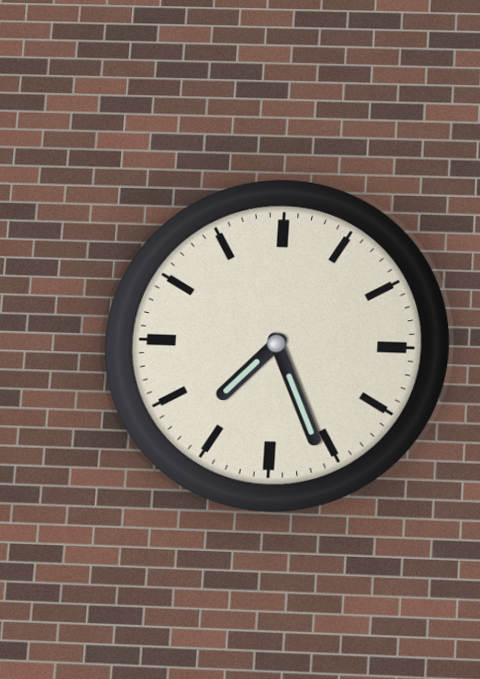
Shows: 7:26
